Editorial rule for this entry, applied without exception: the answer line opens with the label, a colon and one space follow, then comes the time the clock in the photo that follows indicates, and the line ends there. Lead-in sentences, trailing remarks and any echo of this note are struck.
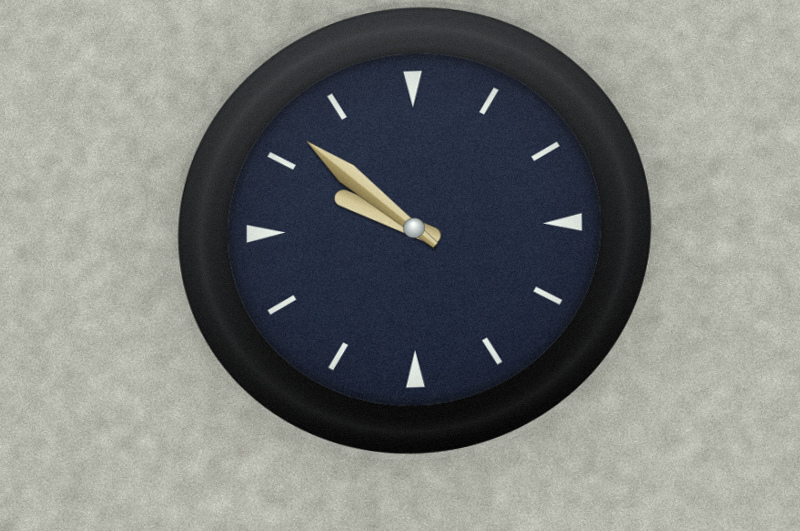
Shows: 9:52
